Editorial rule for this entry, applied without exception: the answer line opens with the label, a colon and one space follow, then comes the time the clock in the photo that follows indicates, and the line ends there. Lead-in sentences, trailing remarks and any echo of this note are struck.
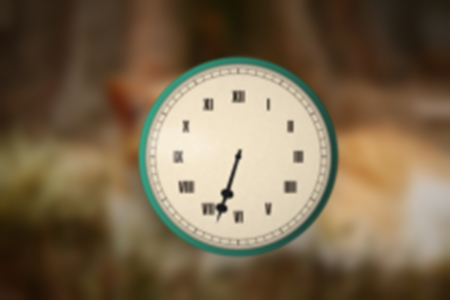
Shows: 6:33
